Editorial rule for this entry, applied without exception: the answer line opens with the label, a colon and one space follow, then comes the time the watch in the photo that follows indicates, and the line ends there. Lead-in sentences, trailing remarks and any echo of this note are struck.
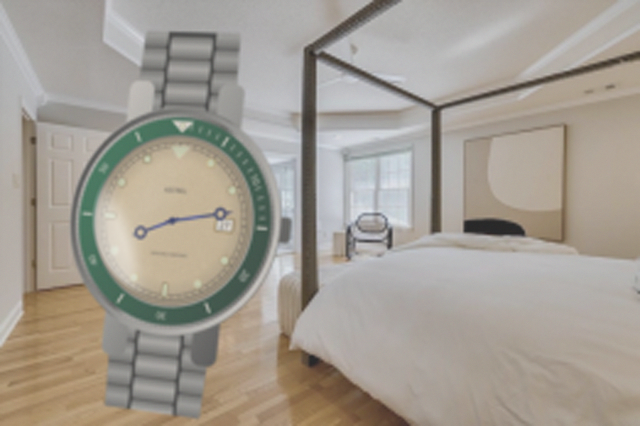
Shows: 8:13
